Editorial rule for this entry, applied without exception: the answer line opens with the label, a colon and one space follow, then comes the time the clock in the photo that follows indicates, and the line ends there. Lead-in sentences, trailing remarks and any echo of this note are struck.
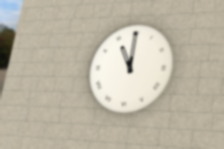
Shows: 11:00
